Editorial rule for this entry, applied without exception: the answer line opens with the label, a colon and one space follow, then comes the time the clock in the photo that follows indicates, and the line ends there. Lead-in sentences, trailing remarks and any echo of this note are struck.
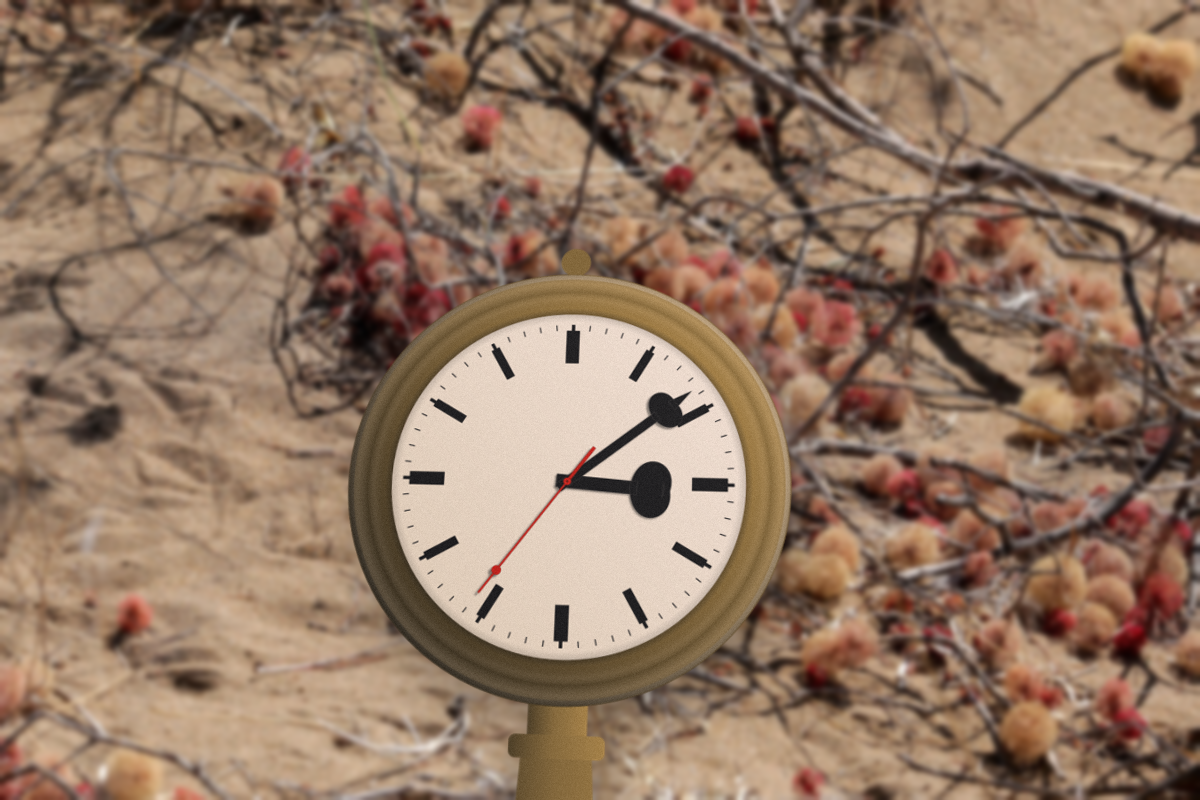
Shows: 3:08:36
